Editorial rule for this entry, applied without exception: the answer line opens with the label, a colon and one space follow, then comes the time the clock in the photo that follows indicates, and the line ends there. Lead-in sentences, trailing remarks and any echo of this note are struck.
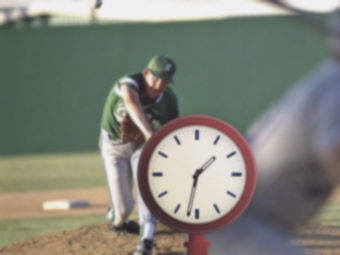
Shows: 1:32
